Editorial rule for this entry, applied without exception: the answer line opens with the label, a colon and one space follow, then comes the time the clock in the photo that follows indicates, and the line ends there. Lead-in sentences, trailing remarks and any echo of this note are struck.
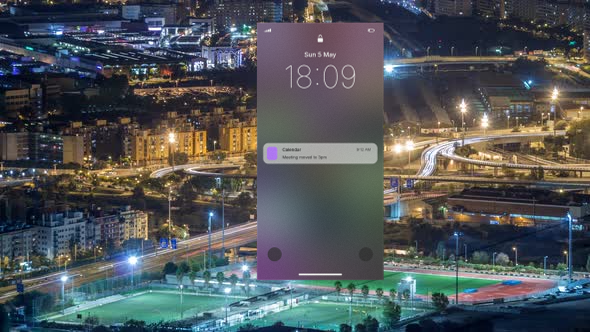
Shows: 18:09
